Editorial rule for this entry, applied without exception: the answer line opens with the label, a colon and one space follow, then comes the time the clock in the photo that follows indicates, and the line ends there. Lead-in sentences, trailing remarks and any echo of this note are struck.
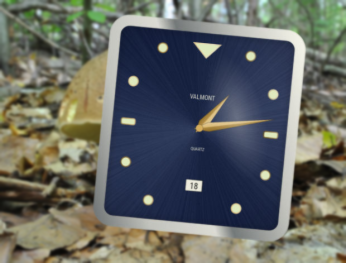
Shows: 1:13
